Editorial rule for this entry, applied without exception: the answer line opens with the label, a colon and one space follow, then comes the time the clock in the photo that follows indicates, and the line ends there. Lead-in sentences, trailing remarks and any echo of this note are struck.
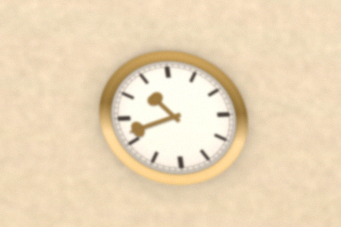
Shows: 10:42
